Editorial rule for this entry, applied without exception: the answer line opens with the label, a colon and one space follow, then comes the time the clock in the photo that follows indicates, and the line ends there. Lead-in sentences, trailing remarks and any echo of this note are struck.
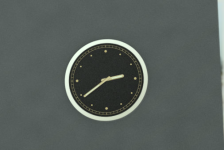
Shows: 2:39
